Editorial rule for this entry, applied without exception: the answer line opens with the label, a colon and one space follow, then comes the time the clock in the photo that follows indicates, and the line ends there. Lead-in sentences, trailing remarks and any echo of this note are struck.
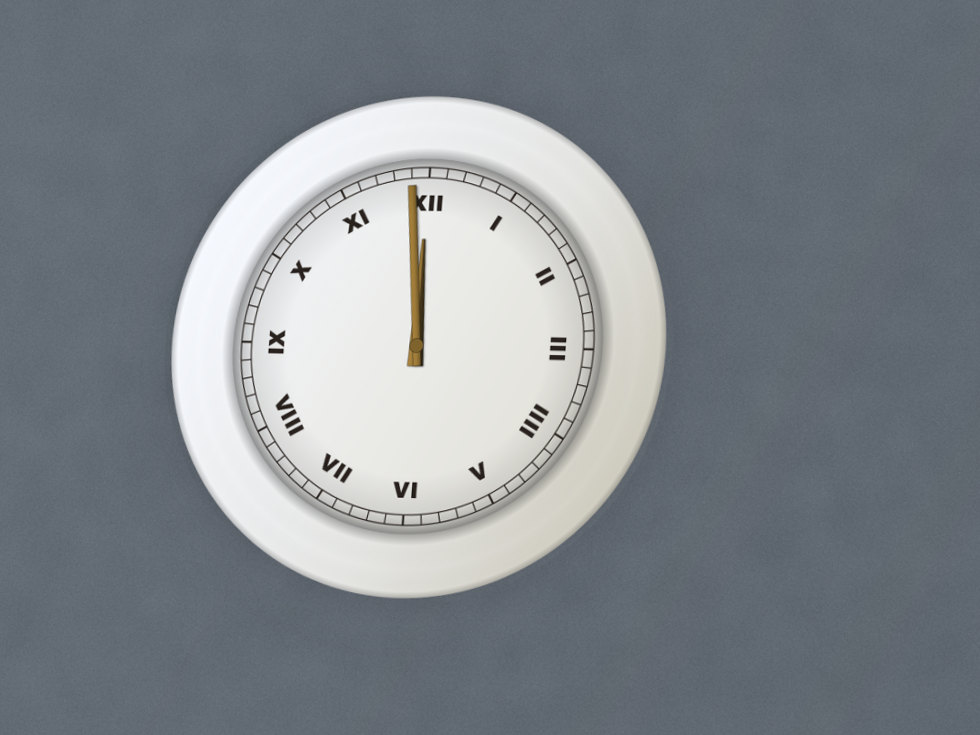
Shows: 11:59
